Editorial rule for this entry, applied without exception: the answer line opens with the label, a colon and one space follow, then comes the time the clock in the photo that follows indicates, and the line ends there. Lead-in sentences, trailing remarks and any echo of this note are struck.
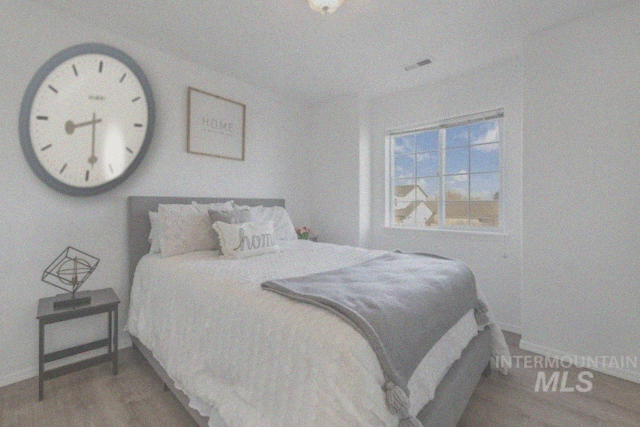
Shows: 8:29
